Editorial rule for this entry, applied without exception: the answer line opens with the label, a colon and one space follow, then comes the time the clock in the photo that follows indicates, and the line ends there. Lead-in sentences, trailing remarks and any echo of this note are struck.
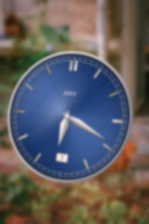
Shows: 6:19
